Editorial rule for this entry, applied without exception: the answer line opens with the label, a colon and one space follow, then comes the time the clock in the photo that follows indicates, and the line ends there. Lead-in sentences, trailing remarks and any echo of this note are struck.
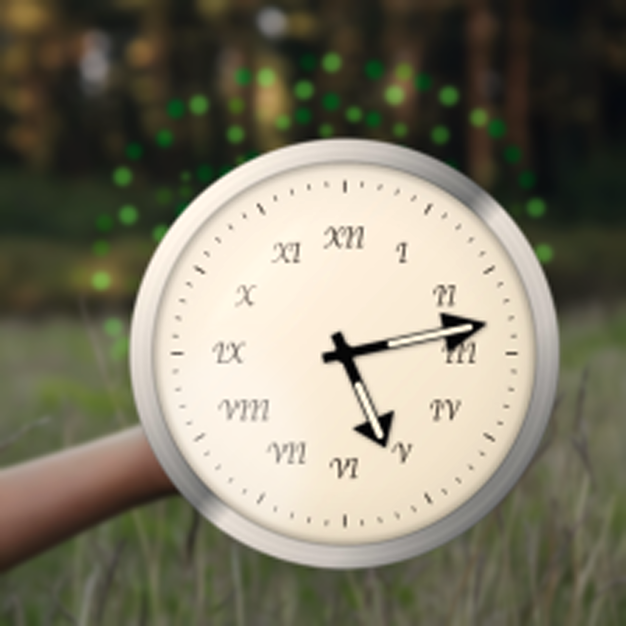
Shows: 5:13
